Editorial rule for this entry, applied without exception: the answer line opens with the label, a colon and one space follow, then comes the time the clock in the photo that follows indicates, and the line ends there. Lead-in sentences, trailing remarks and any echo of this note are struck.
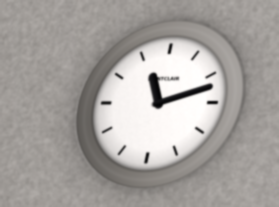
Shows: 11:12
